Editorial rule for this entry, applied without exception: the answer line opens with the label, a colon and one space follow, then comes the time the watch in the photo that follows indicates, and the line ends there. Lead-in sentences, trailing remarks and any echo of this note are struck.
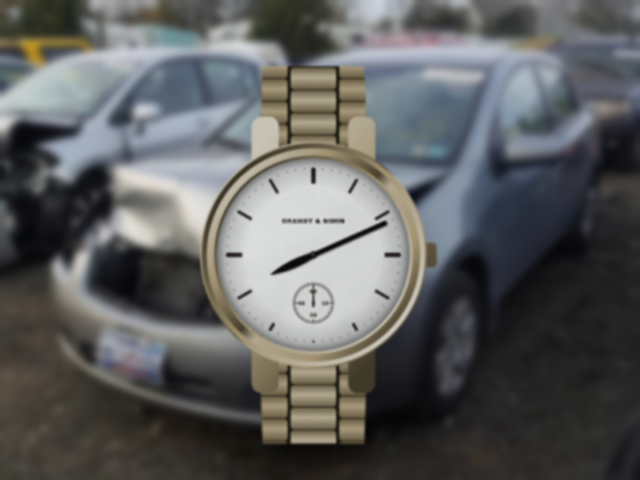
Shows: 8:11
